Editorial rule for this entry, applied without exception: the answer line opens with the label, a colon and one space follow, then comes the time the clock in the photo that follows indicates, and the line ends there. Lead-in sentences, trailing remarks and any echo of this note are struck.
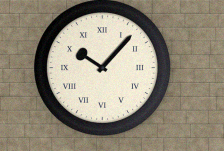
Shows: 10:07
